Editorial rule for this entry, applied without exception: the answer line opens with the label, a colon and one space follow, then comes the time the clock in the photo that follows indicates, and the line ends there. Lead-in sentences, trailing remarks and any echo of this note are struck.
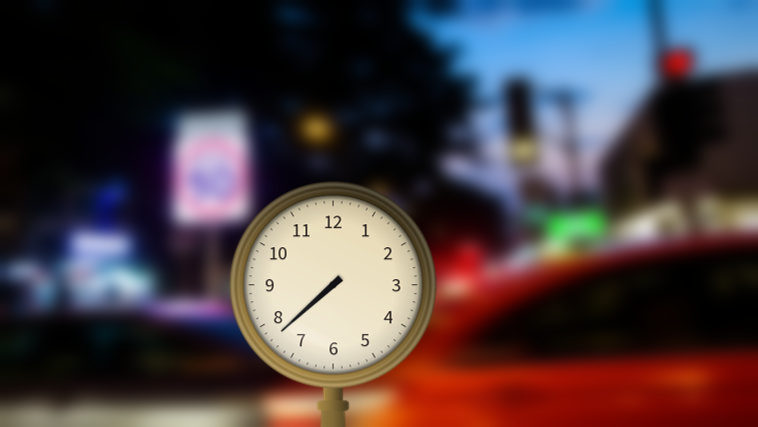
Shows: 7:38
